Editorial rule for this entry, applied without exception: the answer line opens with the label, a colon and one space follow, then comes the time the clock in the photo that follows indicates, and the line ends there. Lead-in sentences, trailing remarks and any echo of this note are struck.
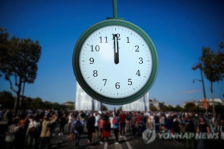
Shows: 12:00
